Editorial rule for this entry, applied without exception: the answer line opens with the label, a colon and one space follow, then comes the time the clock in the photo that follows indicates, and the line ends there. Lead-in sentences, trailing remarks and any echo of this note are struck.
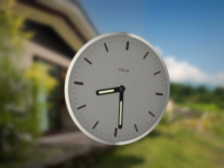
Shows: 8:29
